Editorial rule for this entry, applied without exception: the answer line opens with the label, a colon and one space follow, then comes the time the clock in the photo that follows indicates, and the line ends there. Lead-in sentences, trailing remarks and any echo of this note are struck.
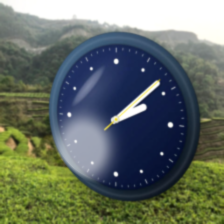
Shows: 2:08:08
